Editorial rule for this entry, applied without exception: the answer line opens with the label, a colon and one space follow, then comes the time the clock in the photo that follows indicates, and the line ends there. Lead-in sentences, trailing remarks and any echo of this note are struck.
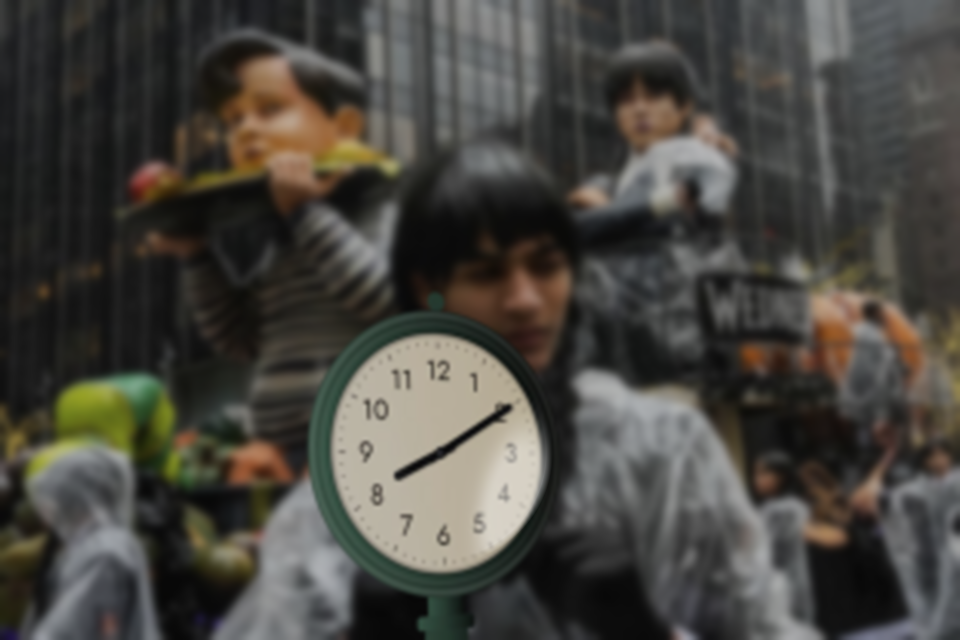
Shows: 8:10
